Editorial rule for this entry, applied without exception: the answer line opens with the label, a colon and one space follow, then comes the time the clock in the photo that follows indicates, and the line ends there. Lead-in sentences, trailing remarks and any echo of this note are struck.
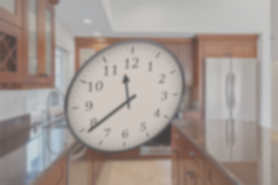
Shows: 11:39
